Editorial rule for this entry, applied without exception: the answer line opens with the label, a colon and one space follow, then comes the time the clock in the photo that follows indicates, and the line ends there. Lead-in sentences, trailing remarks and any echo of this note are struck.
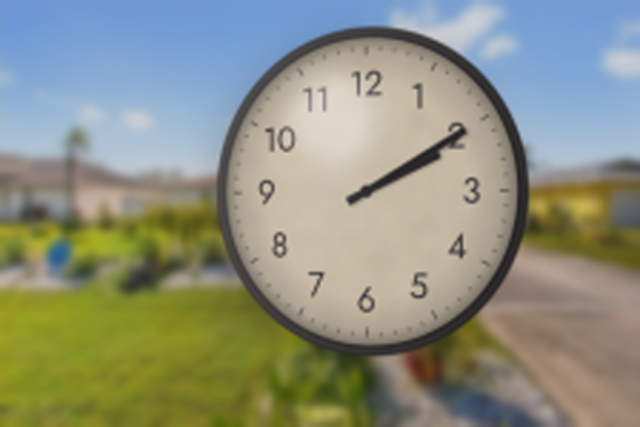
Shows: 2:10
